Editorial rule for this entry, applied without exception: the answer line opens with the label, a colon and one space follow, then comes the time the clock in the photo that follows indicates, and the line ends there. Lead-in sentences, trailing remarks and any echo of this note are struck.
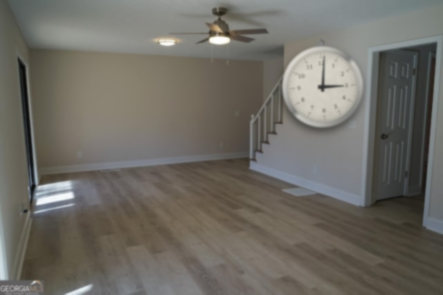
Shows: 3:01
